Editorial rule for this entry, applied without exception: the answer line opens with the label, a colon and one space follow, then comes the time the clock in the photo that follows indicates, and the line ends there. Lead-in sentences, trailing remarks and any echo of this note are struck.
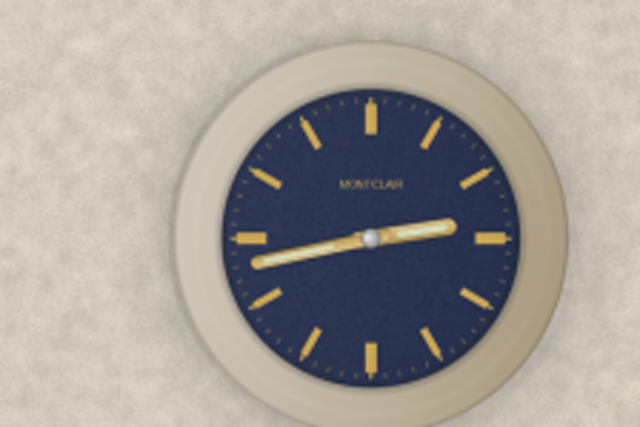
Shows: 2:43
